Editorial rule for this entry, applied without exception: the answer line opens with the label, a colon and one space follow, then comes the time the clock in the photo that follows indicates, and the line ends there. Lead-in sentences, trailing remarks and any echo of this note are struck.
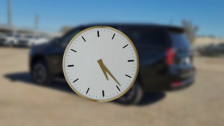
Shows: 5:24
